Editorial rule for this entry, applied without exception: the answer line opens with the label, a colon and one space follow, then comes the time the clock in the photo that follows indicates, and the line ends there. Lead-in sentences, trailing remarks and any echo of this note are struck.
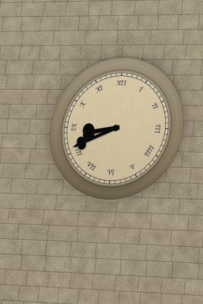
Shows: 8:41
